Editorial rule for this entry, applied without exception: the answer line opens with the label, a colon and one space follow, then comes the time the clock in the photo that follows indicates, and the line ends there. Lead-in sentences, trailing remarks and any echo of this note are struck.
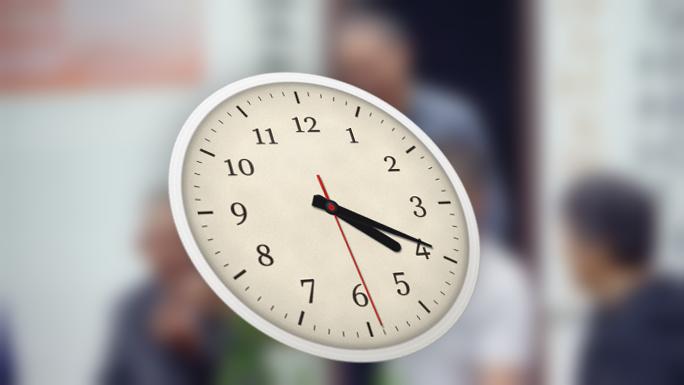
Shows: 4:19:29
